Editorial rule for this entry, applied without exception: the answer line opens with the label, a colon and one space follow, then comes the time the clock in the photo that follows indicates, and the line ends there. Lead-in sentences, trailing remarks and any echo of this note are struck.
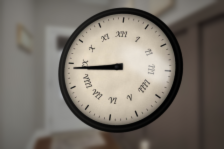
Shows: 8:44
